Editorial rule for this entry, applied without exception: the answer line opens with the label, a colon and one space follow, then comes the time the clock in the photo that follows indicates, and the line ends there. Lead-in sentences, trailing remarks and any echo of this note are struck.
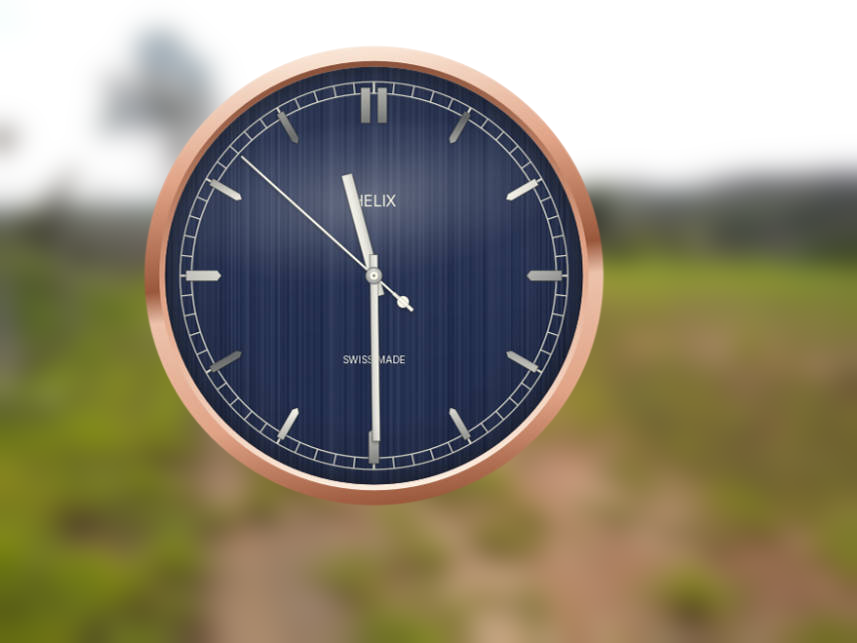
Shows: 11:29:52
